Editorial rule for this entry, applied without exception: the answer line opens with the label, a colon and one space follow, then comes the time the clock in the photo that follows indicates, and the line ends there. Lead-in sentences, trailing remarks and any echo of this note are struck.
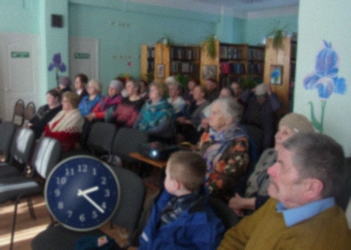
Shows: 2:22
